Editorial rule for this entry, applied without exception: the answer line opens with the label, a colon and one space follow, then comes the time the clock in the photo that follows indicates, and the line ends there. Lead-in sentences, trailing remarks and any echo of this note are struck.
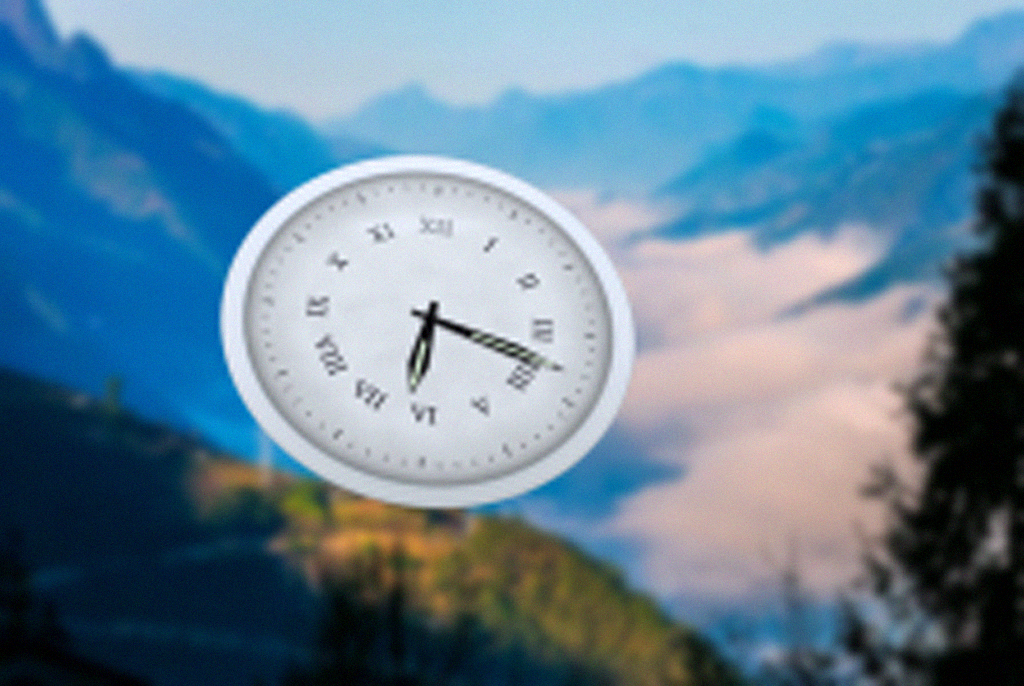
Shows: 6:18
